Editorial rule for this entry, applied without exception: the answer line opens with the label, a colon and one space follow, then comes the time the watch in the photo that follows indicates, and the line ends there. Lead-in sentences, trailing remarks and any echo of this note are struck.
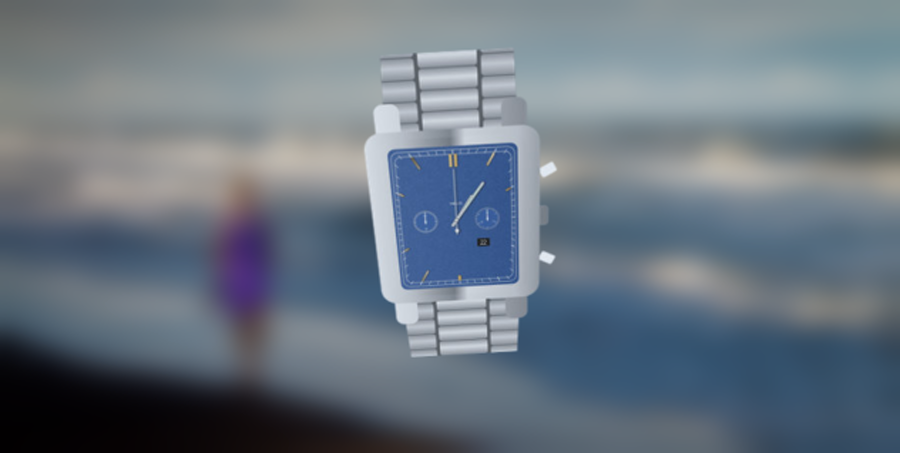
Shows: 1:06
